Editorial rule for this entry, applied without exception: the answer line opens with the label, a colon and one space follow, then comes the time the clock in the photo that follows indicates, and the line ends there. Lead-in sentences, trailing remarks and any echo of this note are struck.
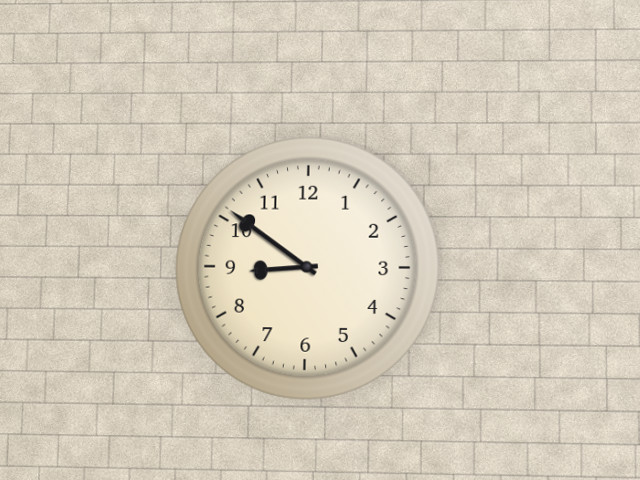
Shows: 8:51
